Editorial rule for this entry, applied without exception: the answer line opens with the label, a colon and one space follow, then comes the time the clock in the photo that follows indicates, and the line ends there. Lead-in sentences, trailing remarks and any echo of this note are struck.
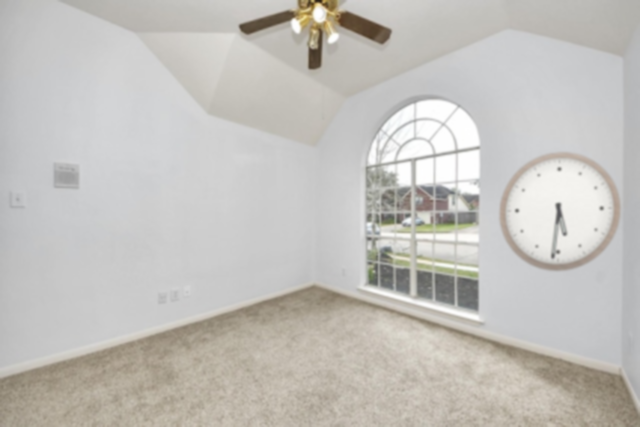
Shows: 5:31
